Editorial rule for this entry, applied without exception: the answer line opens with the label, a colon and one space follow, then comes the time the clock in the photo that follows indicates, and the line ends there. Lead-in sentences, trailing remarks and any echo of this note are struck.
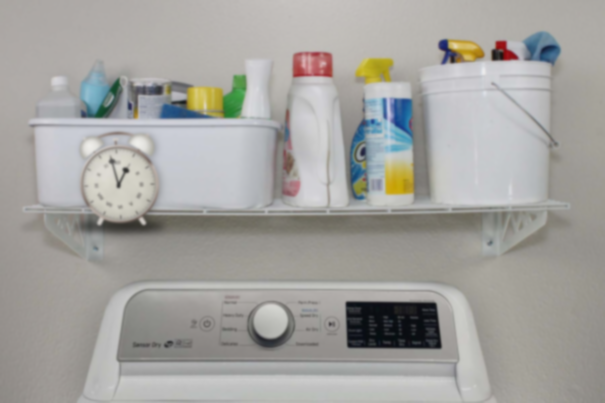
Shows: 12:58
